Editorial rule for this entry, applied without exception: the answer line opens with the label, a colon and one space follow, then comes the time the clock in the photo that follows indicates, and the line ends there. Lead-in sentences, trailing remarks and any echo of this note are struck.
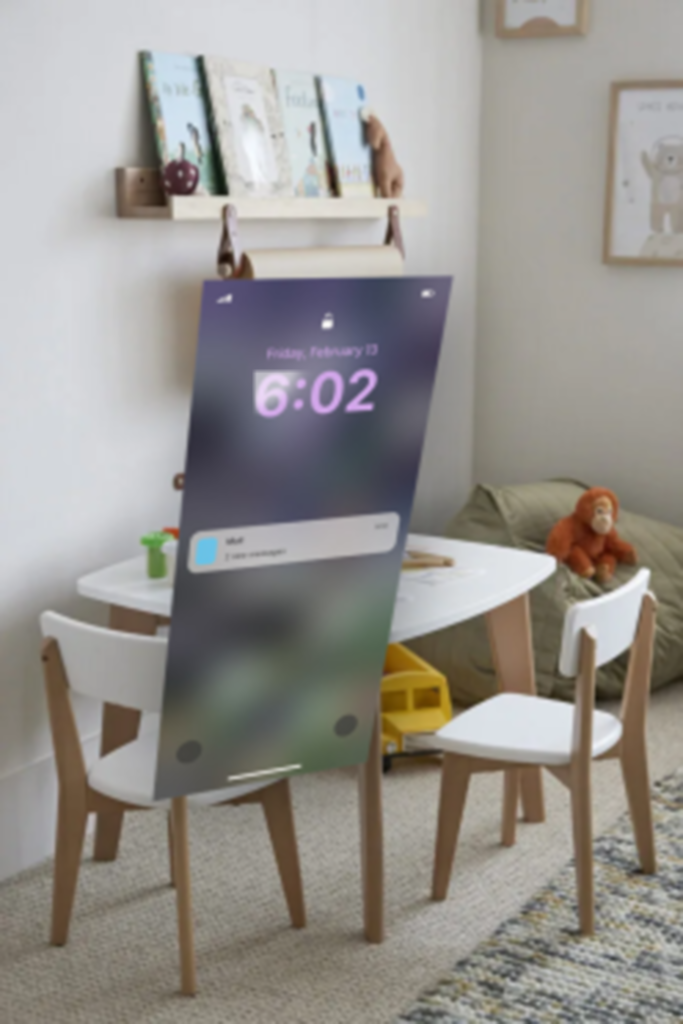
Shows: 6:02
